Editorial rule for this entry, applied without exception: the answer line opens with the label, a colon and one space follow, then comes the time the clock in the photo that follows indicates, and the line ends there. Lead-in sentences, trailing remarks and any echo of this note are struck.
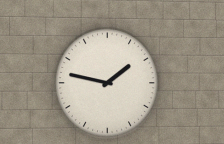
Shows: 1:47
